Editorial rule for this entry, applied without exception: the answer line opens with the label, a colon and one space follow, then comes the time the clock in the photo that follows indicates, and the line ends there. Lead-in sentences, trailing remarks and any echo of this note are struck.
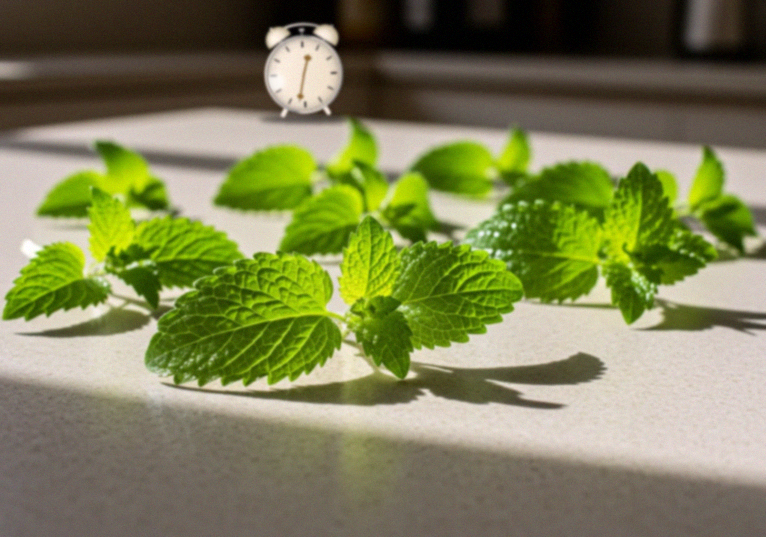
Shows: 12:32
